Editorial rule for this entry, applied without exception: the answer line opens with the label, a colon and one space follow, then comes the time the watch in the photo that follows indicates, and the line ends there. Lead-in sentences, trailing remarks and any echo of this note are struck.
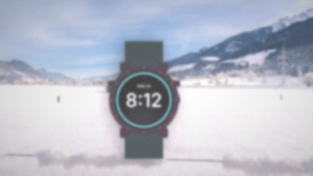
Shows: 8:12
